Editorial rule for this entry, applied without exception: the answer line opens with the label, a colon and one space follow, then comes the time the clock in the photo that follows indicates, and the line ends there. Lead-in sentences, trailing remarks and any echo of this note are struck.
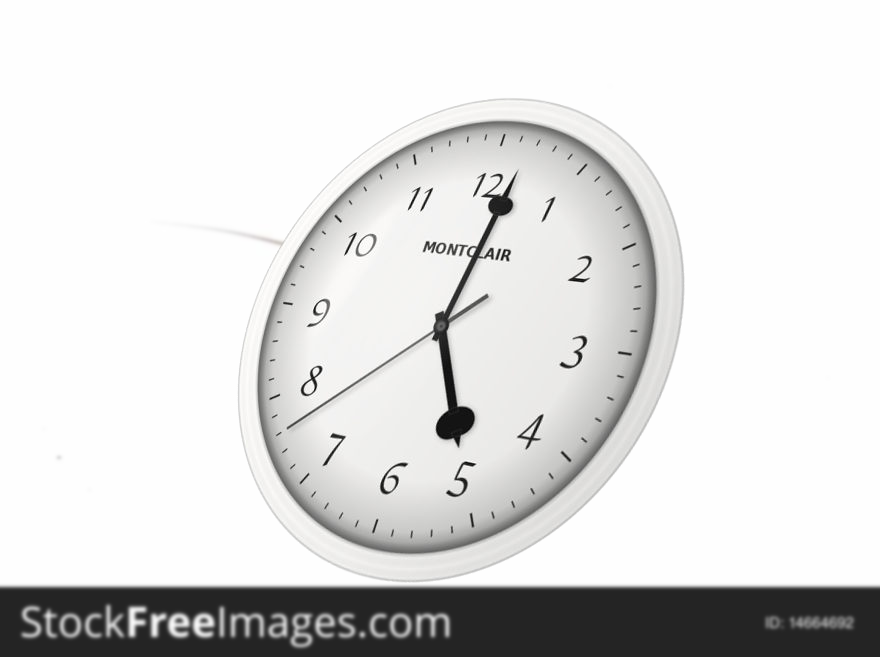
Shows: 5:01:38
